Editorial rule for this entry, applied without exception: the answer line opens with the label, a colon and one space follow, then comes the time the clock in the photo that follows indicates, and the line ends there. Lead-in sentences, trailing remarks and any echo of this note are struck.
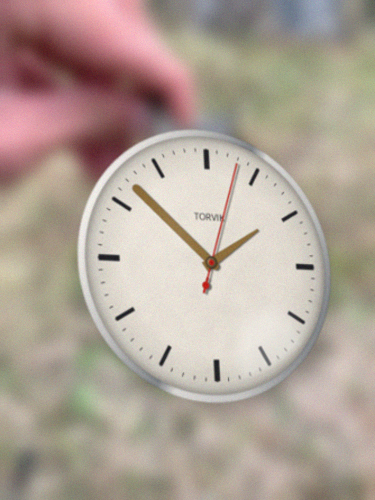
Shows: 1:52:03
